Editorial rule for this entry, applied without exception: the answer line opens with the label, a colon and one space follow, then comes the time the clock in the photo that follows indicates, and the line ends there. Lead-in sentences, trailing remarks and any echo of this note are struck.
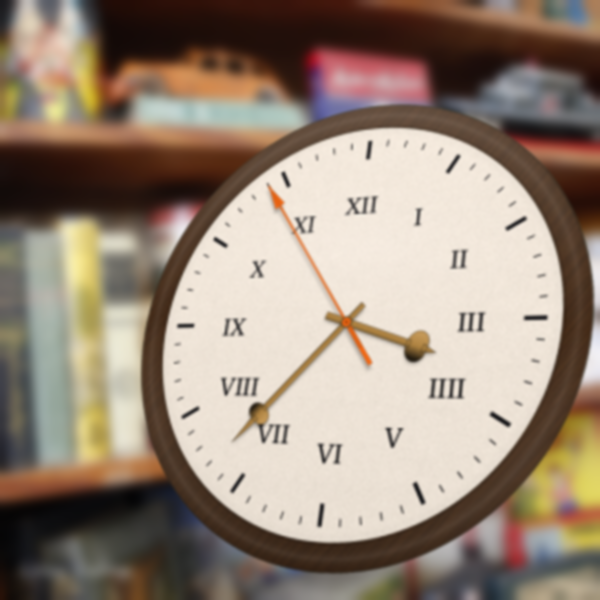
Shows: 3:36:54
